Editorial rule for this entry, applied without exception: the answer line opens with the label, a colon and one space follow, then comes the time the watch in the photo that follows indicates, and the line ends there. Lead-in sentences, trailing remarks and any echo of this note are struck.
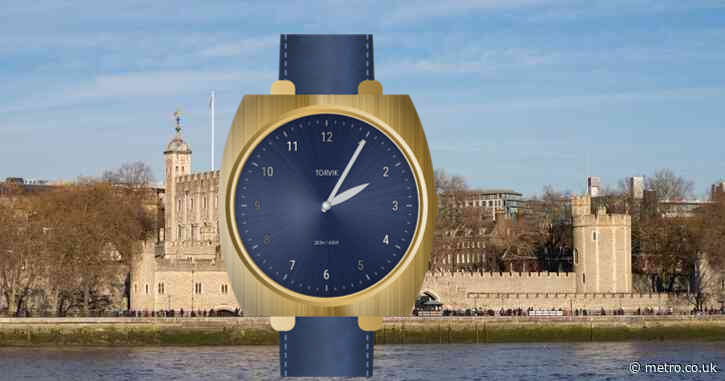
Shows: 2:05
